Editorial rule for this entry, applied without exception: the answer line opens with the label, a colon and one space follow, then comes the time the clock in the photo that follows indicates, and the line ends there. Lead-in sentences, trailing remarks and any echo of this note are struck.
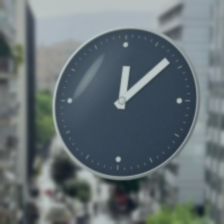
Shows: 12:08
